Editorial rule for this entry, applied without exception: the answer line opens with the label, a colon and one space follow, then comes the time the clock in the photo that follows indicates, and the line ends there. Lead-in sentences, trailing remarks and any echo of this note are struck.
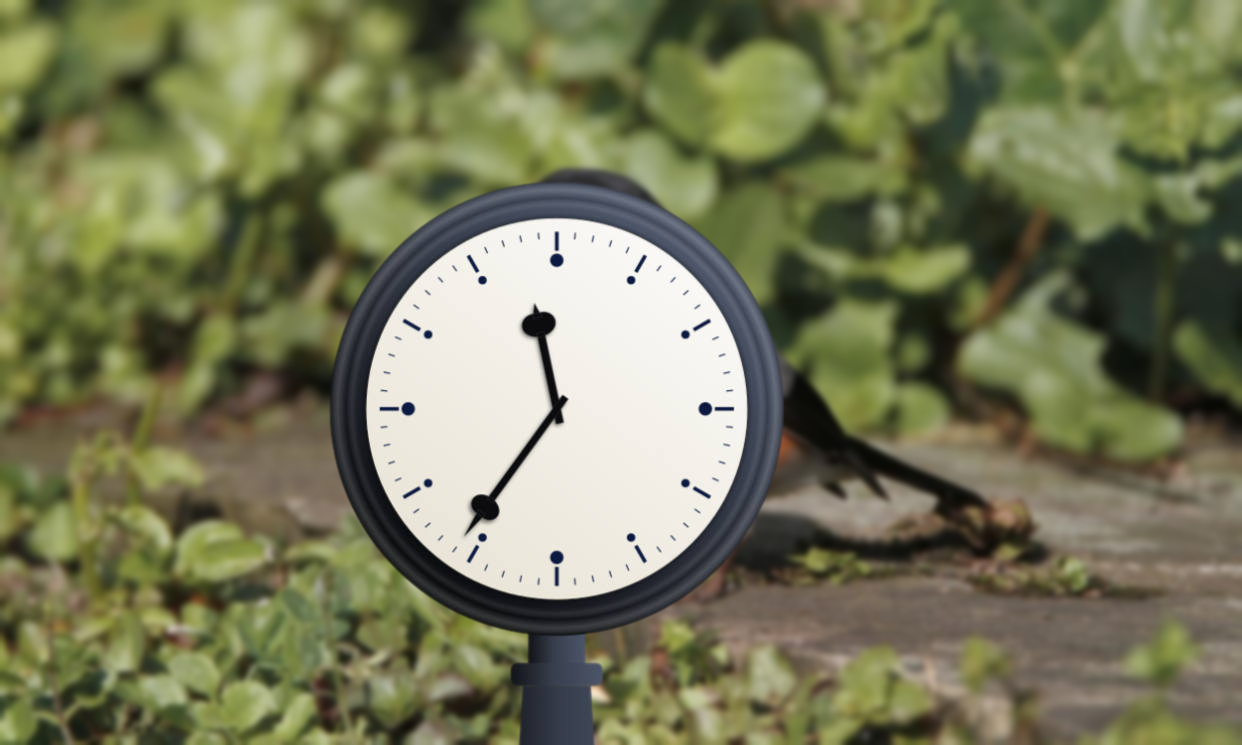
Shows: 11:36
